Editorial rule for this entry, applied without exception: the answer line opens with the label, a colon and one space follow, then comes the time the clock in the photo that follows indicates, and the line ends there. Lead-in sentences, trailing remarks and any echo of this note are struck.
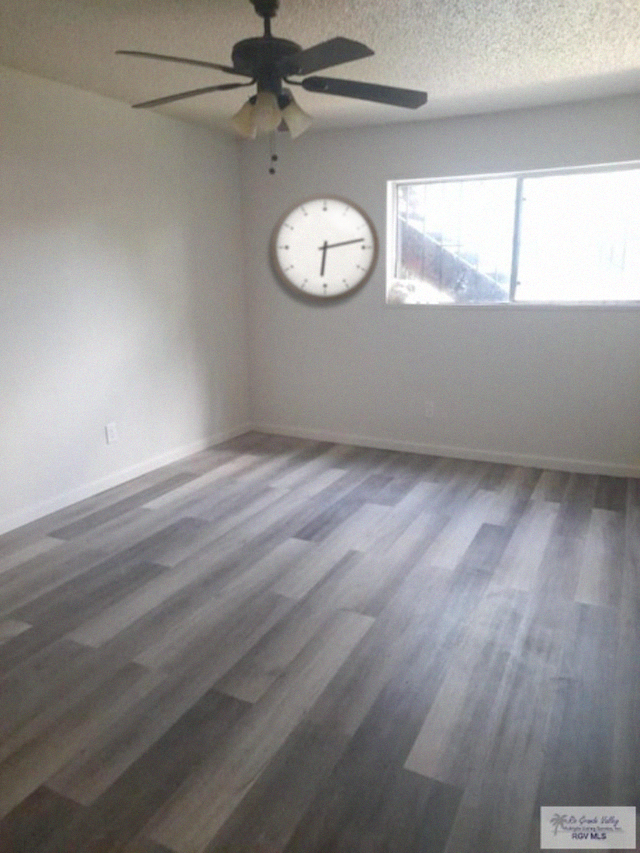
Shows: 6:13
